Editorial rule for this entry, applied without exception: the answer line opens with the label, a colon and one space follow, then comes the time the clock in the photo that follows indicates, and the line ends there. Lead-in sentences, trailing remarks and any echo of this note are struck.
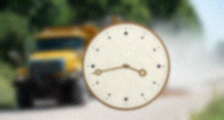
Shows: 3:43
